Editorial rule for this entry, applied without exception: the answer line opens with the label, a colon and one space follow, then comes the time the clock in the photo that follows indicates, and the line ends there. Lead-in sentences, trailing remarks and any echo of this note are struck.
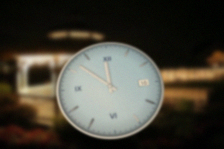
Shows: 11:52
